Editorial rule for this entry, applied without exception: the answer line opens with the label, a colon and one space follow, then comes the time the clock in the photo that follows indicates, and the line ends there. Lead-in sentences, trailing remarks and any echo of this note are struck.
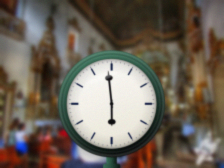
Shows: 5:59
